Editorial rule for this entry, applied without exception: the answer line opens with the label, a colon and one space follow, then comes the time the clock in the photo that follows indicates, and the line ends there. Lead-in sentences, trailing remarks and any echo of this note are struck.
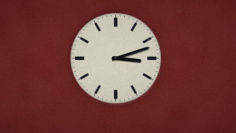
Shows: 3:12
